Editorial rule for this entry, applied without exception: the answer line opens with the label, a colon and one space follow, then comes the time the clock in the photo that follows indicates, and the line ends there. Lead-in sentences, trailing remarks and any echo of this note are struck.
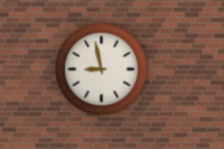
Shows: 8:58
